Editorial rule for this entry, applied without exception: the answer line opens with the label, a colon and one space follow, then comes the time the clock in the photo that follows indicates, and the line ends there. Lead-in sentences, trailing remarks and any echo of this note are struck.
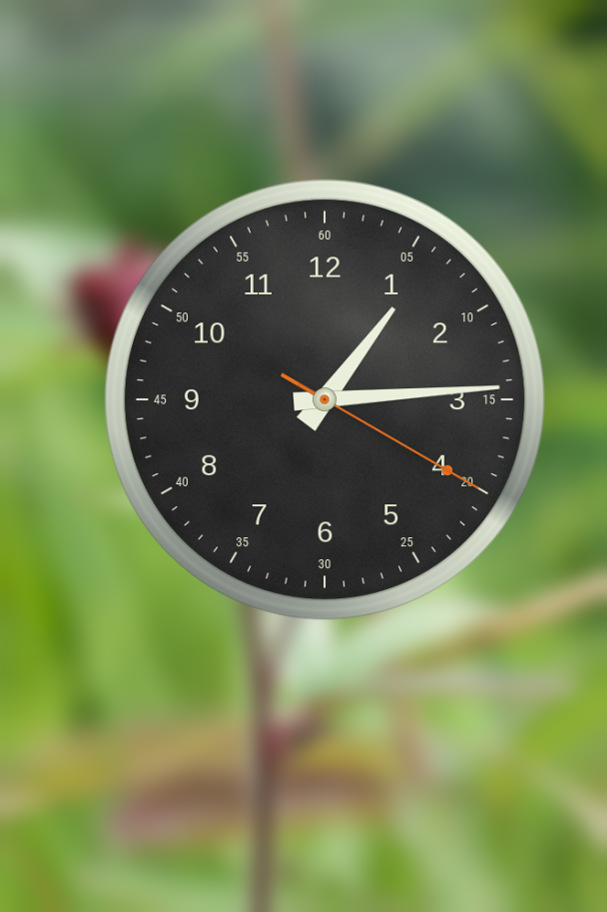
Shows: 1:14:20
